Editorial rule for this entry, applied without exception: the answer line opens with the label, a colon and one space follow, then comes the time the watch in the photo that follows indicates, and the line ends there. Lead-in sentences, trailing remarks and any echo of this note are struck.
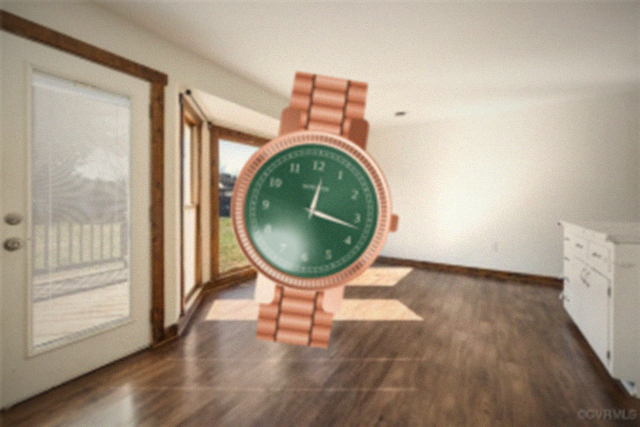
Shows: 12:17
